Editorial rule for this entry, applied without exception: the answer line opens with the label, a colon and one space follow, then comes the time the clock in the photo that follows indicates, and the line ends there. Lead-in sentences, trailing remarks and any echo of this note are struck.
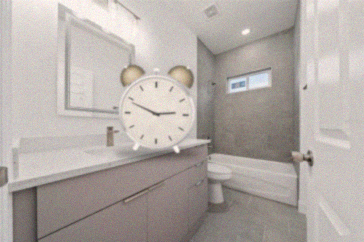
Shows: 2:49
